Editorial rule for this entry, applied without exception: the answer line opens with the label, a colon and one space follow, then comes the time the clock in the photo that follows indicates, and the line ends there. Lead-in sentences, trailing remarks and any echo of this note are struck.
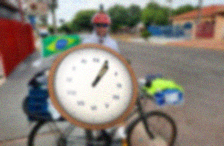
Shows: 1:04
